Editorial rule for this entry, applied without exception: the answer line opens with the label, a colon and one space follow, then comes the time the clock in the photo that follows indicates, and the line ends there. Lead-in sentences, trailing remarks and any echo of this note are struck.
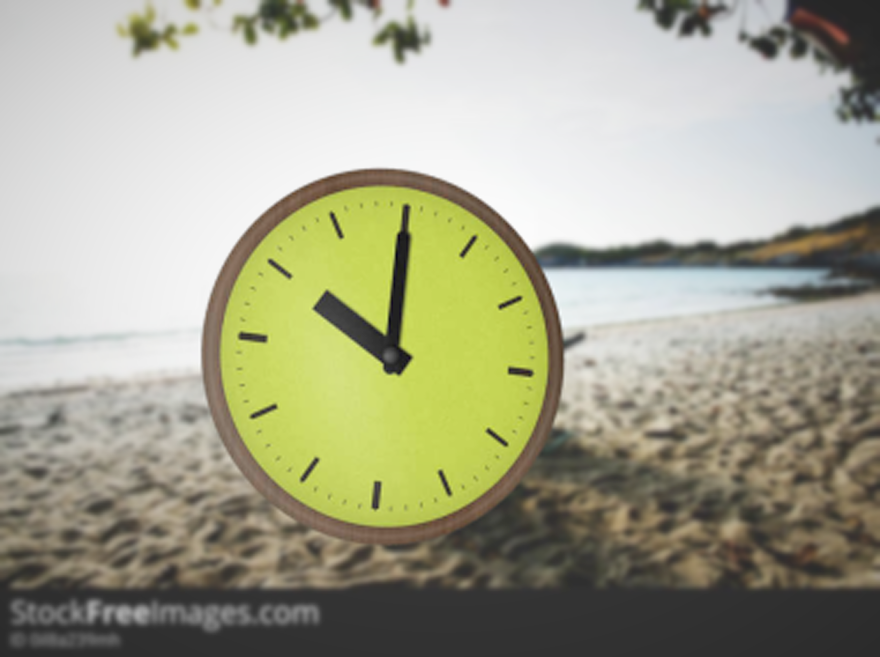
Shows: 10:00
